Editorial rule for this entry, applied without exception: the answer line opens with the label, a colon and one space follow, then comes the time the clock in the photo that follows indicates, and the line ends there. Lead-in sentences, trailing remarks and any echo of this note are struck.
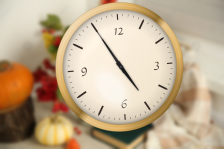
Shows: 4:55
